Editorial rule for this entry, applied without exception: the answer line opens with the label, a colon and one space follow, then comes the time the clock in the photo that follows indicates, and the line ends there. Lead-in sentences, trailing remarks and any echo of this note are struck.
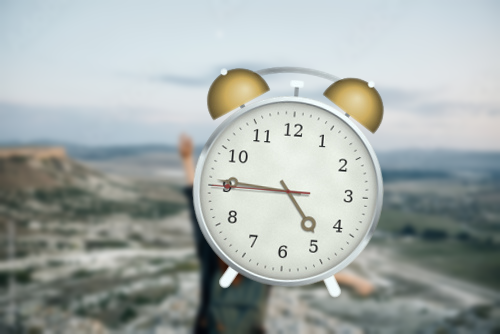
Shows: 4:45:45
